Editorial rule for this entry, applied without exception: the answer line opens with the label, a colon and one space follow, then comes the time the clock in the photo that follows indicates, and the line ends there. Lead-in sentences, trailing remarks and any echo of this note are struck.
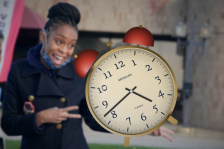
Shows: 4:42
